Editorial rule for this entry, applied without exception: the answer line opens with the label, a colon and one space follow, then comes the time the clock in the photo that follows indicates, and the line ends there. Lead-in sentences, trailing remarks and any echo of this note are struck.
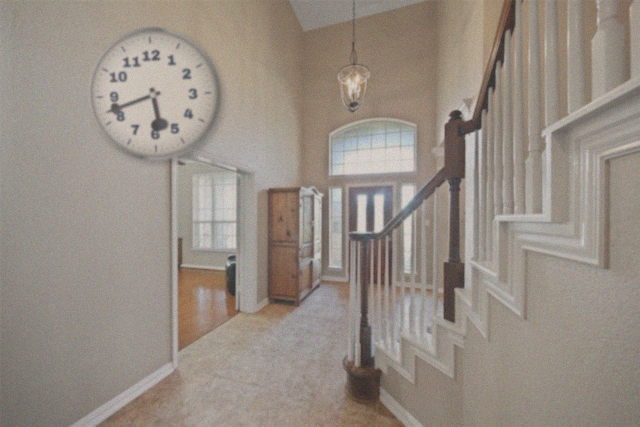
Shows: 5:42
